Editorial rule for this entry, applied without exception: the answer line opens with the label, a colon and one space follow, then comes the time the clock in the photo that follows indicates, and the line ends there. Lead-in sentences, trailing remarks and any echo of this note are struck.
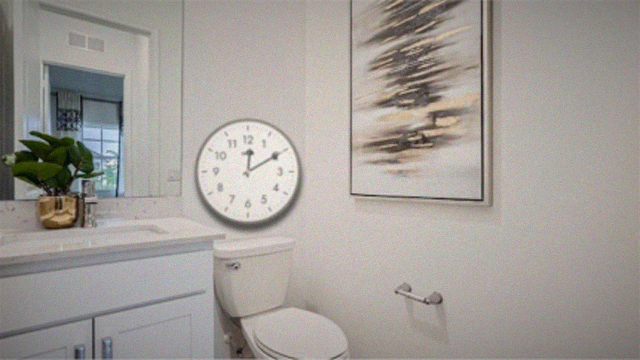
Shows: 12:10
